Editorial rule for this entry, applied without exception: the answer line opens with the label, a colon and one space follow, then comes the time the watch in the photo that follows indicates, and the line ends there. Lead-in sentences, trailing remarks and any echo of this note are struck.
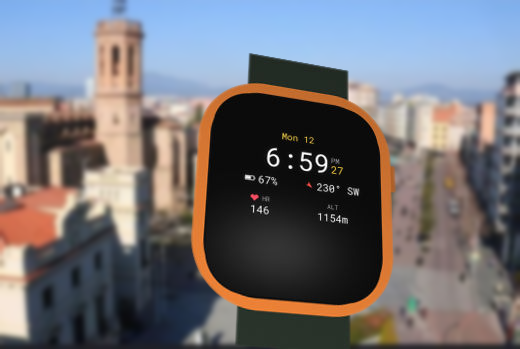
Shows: 6:59:27
